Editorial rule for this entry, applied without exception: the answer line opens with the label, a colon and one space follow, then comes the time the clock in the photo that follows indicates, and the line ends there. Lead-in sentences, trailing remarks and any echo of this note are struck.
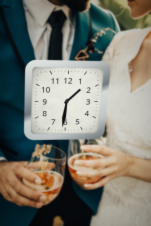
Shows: 1:31
